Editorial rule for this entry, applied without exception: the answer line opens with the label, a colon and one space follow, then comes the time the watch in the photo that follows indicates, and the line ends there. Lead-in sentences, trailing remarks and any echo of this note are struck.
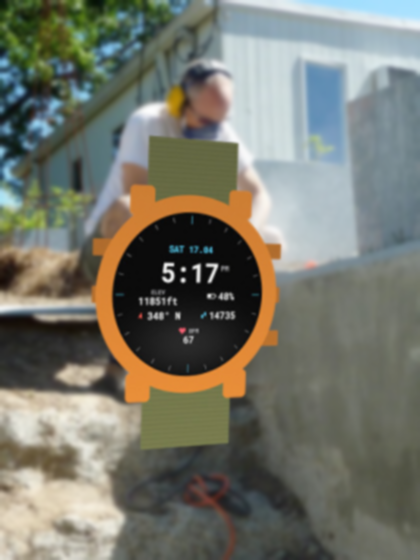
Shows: 5:17
